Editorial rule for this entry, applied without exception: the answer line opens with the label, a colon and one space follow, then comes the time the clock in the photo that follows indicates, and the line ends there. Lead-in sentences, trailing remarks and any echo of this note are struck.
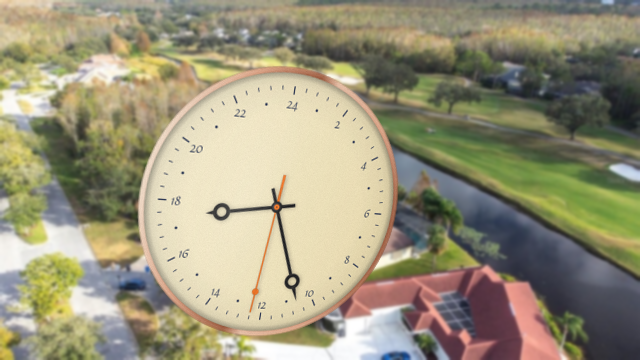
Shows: 17:26:31
